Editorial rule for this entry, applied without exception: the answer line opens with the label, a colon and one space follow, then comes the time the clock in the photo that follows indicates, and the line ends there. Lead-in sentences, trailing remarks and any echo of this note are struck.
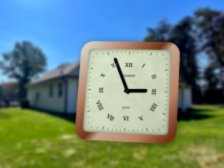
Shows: 2:56
